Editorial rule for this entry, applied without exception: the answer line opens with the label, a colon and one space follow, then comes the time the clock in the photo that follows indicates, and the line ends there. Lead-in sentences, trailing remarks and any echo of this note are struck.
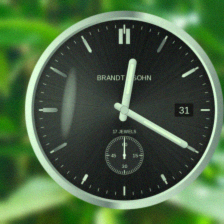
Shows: 12:20
